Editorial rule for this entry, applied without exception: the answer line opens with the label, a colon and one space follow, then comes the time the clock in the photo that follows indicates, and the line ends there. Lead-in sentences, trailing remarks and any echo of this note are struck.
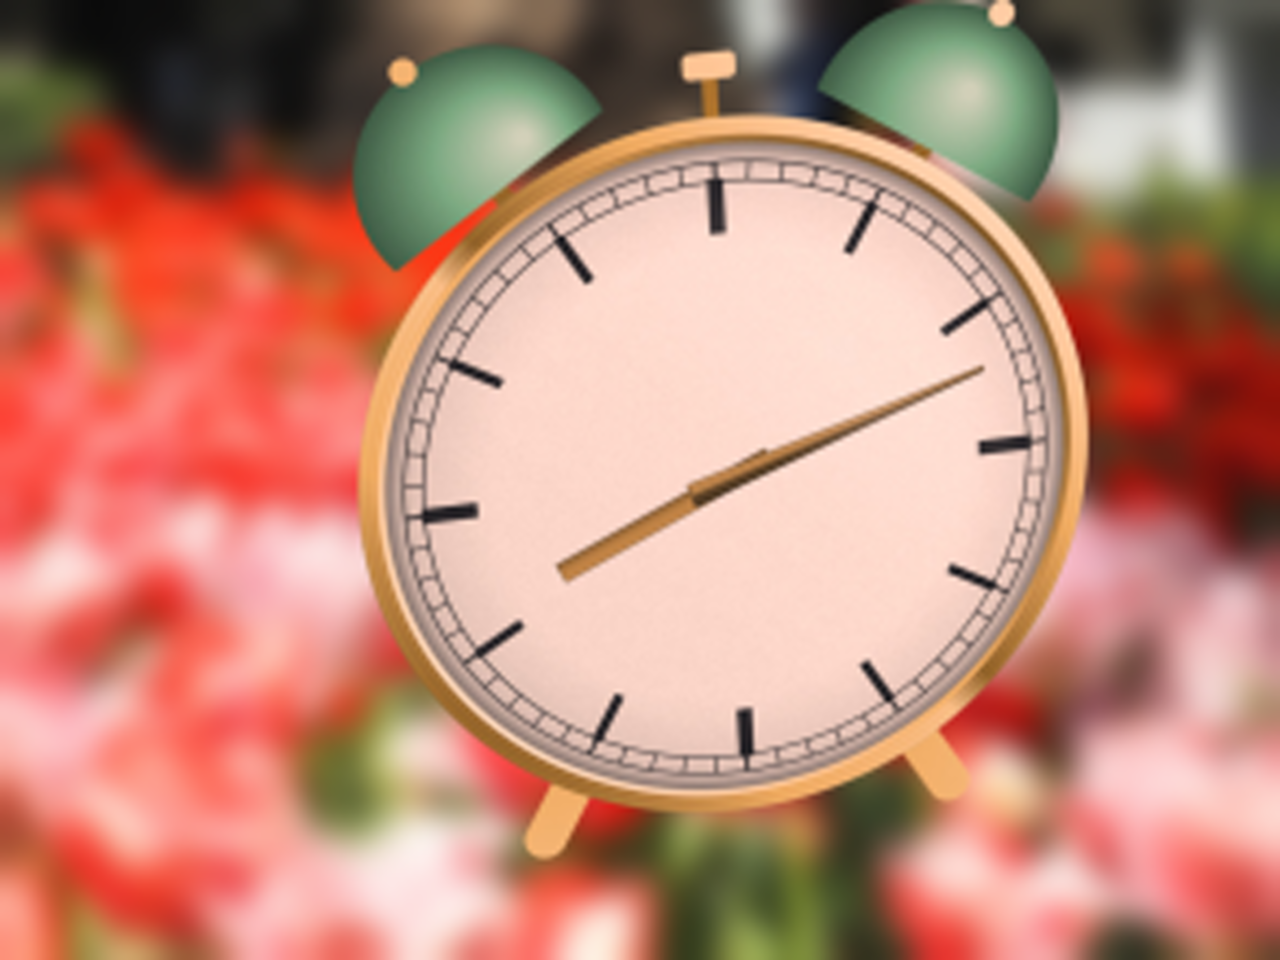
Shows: 8:12
